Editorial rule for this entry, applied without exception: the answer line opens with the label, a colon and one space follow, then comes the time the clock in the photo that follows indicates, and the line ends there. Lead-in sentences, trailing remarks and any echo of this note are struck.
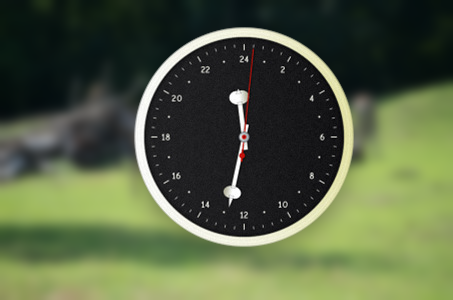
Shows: 23:32:01
